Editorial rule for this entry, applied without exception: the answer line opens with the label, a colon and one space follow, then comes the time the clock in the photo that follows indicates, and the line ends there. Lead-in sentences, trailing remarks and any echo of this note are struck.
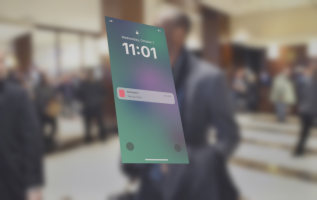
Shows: 11:01
